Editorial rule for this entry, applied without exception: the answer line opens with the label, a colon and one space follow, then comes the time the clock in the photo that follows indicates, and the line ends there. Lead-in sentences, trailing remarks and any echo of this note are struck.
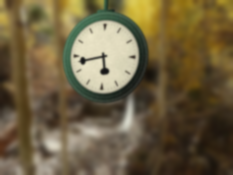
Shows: 5:43
